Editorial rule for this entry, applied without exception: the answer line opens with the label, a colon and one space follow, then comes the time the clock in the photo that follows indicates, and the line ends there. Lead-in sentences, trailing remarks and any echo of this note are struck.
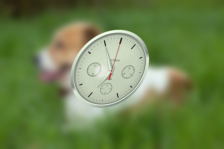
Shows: 6:55
